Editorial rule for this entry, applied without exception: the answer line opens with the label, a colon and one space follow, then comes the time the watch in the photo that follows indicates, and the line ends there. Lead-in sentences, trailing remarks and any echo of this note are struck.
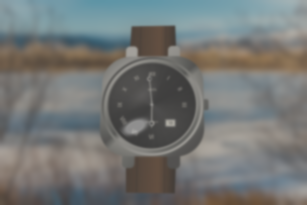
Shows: 5:59
